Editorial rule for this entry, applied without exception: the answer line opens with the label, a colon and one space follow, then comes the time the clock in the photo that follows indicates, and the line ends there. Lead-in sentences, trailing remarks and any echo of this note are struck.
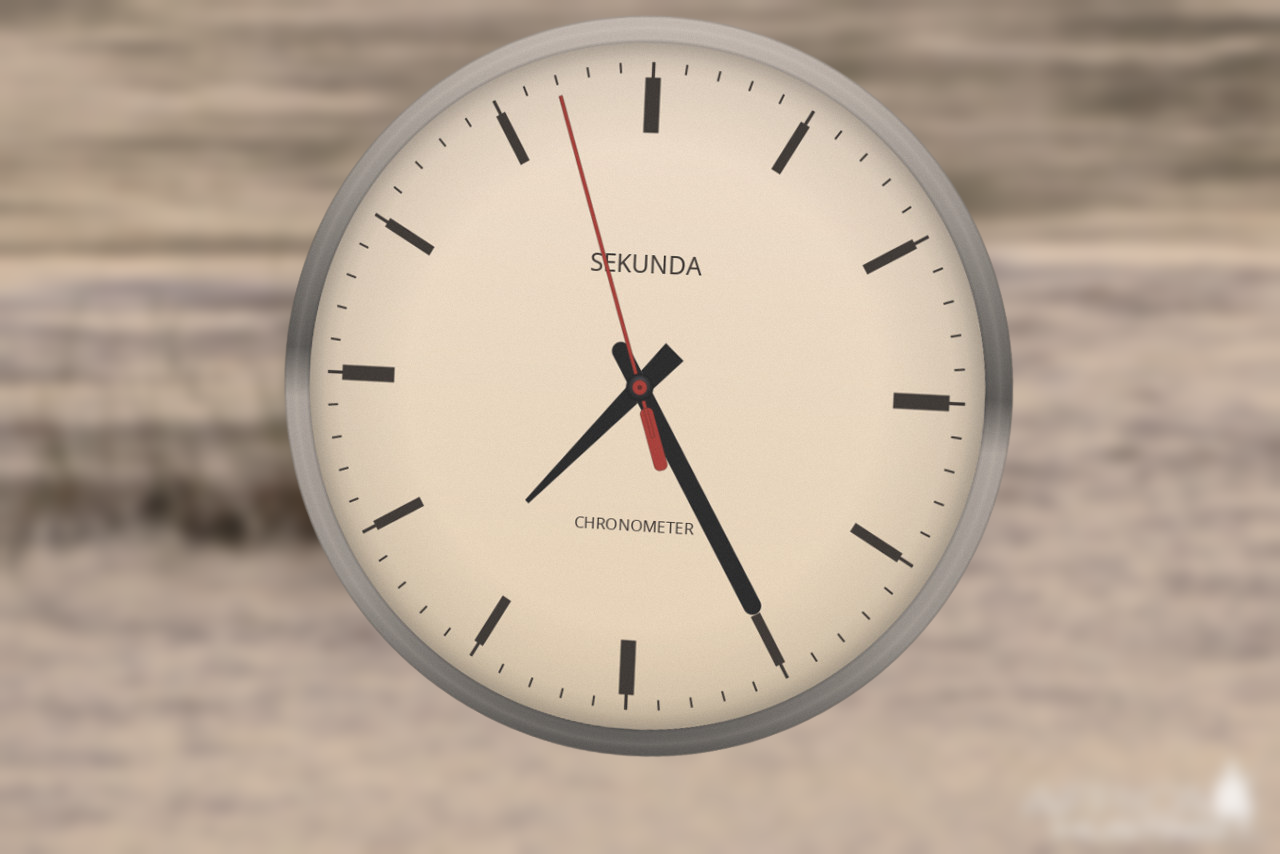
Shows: 7:24:57
